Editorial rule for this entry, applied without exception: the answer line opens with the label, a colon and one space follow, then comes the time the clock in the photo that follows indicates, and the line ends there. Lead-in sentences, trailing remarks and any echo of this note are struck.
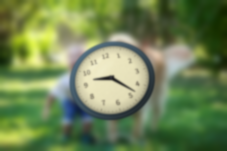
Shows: 9:23
